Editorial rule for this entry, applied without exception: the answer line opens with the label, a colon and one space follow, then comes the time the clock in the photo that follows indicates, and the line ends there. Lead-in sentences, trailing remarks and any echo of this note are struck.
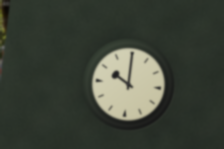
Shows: 10:00
